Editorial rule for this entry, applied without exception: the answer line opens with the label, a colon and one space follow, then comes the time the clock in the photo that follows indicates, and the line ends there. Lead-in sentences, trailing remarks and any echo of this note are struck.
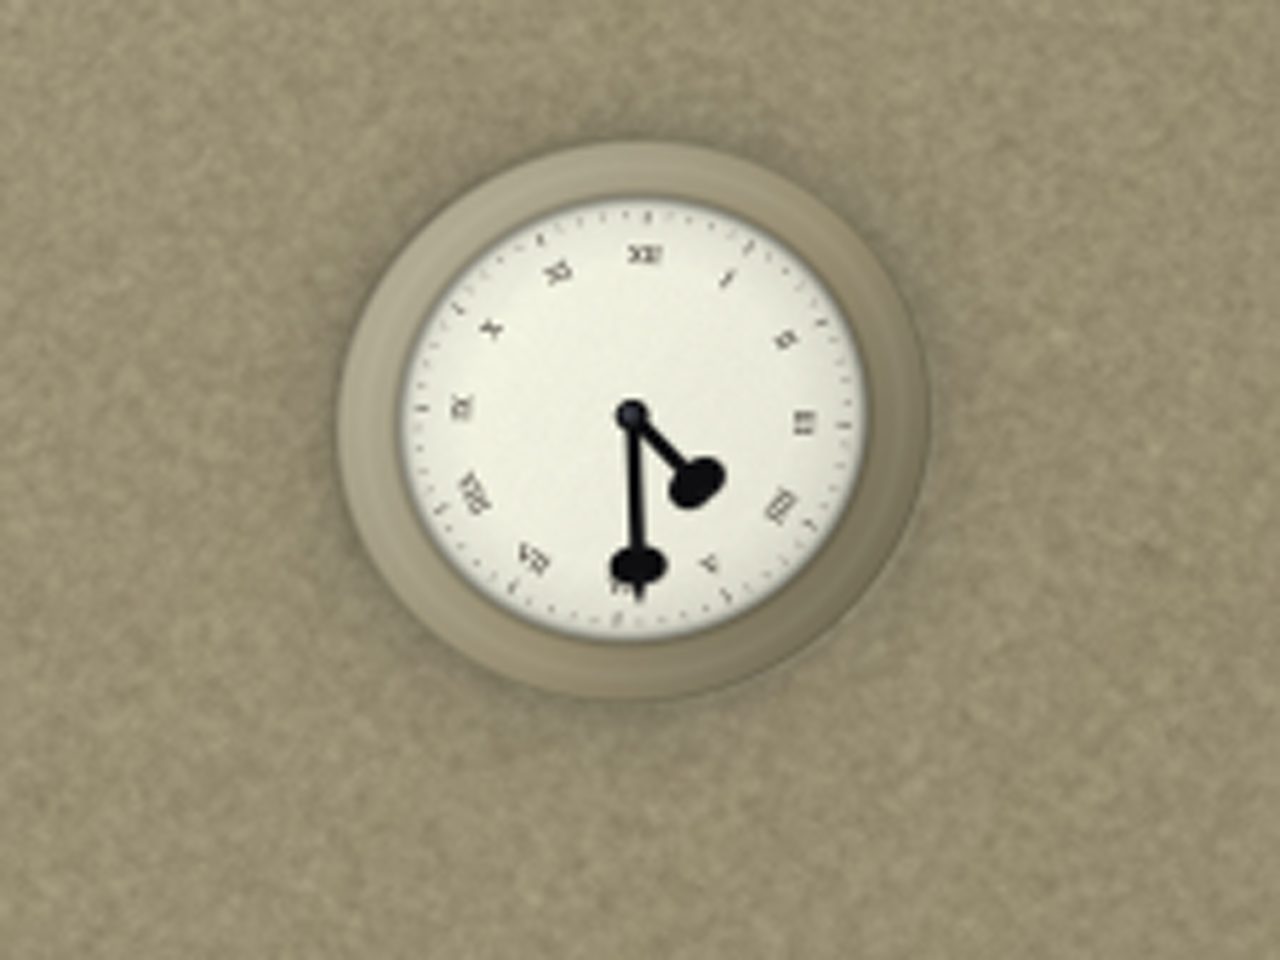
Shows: 4:29
